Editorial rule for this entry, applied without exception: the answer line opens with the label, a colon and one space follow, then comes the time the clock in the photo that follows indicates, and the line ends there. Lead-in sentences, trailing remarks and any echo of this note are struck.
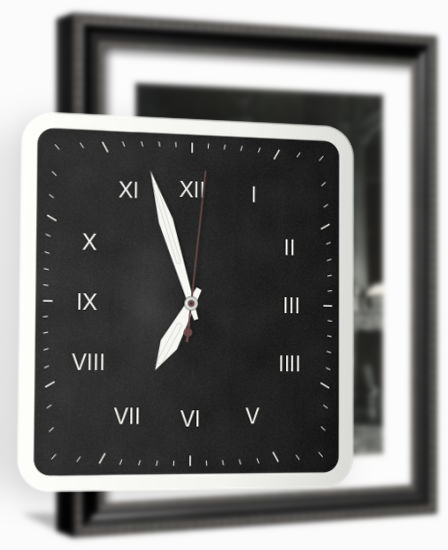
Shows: 6:57:01
